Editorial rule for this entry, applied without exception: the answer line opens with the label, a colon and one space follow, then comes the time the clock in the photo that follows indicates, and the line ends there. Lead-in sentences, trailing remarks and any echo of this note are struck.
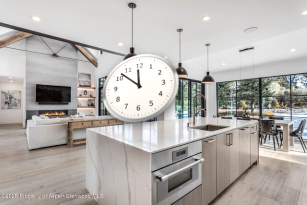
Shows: 11:52
